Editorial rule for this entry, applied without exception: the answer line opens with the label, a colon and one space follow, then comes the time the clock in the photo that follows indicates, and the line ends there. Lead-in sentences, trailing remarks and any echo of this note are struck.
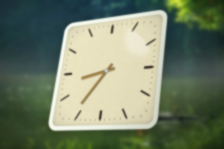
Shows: 8:36
